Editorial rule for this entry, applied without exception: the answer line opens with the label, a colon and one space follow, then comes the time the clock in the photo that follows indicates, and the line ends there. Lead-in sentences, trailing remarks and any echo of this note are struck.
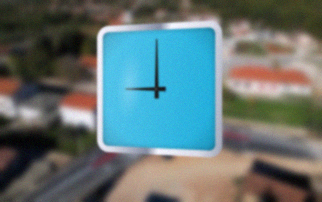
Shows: 9:00
